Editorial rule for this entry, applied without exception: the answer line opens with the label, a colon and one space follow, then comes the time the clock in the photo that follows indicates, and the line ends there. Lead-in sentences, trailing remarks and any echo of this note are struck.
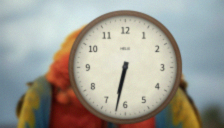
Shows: 6:32
